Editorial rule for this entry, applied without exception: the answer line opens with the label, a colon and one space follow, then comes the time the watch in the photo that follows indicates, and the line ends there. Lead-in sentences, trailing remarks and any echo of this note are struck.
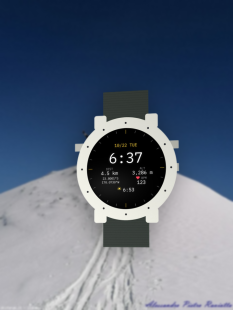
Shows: 6:37
